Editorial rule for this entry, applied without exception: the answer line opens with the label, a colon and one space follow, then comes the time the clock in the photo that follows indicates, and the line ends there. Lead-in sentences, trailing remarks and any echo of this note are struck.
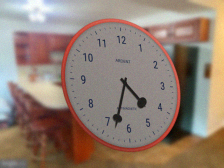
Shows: 4:33
